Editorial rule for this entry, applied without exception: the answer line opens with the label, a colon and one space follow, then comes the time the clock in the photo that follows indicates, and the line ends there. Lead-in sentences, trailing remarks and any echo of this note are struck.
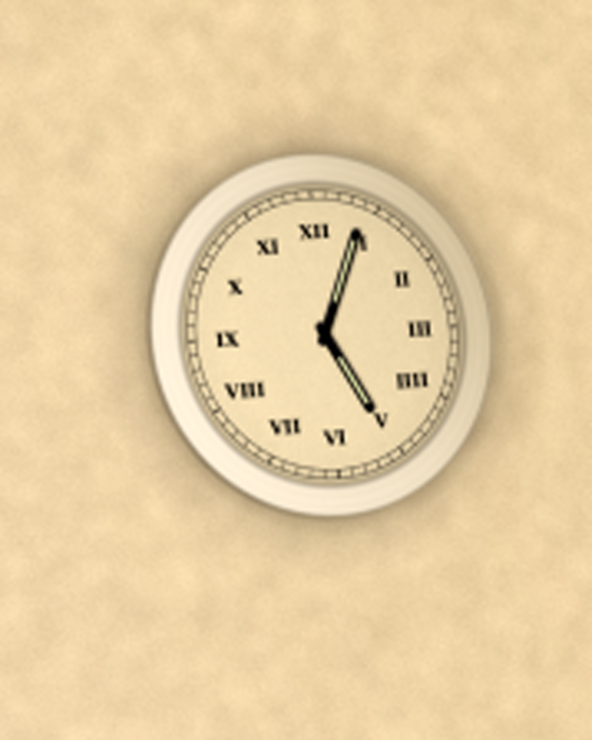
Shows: 5:04
